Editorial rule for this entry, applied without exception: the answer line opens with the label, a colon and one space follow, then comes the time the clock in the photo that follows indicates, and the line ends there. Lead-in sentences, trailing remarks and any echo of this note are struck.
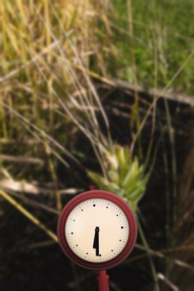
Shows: 6:31
